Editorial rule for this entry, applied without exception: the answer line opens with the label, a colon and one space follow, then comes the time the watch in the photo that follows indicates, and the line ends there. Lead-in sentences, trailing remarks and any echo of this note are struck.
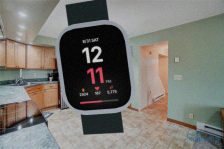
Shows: 12:11
